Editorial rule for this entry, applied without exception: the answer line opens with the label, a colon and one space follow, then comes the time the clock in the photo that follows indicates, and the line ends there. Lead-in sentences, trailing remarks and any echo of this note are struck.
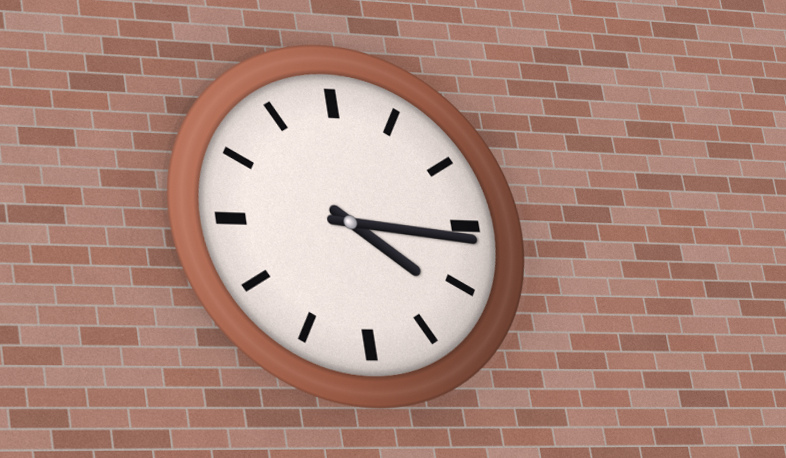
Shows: 4:16
